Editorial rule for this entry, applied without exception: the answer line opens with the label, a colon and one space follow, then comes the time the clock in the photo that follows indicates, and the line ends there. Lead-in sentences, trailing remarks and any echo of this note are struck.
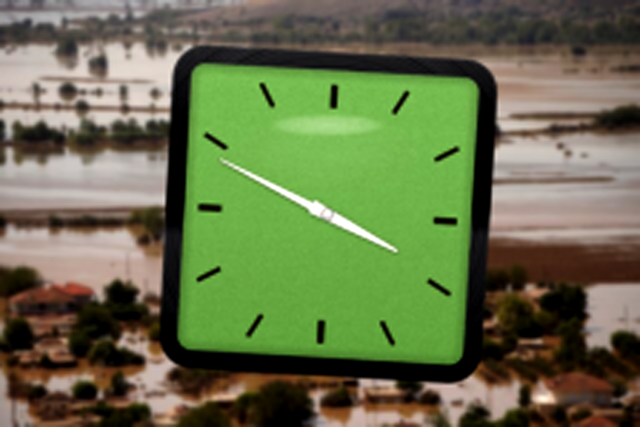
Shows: 3:49
